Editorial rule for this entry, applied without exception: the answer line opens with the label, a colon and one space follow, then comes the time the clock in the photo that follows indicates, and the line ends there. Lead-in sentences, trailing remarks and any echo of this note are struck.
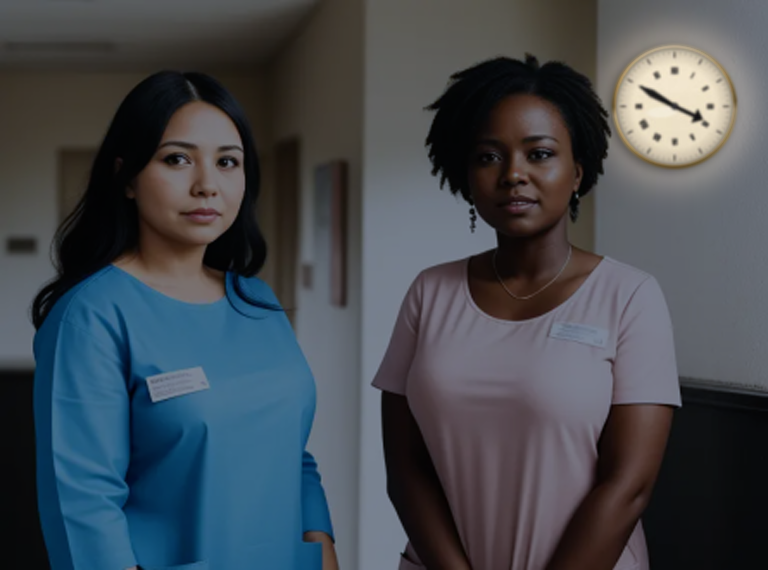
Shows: 3:50
